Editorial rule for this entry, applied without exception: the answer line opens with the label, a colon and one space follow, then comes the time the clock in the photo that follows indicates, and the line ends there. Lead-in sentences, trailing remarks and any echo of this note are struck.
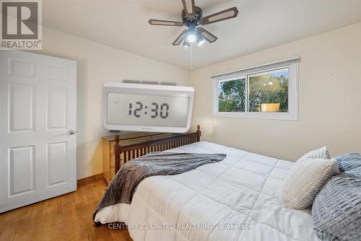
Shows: 12:30
